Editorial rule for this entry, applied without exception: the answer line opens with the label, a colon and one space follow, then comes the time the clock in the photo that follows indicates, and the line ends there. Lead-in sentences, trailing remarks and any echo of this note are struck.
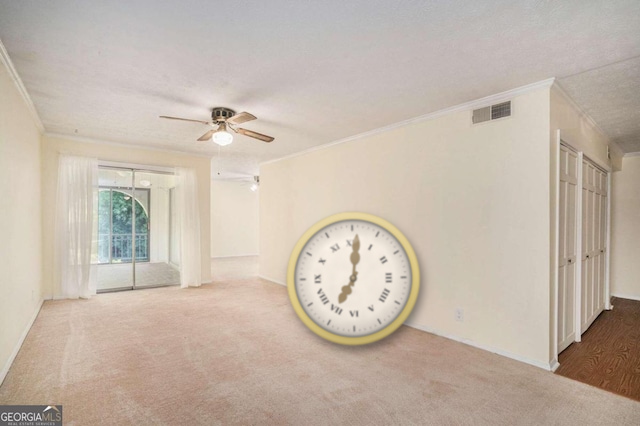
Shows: 7:01
